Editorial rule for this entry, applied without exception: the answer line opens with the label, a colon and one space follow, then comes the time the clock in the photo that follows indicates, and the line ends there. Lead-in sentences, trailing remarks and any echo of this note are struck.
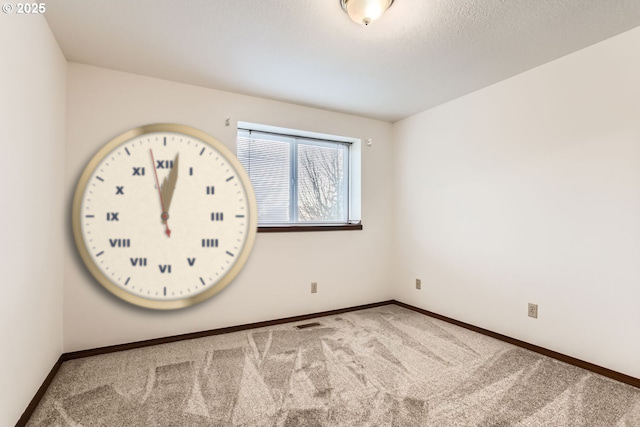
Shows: 12:01:58
